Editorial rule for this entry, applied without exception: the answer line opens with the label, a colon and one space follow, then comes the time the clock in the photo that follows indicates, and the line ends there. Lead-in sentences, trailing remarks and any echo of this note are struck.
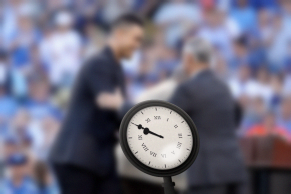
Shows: 9:50
